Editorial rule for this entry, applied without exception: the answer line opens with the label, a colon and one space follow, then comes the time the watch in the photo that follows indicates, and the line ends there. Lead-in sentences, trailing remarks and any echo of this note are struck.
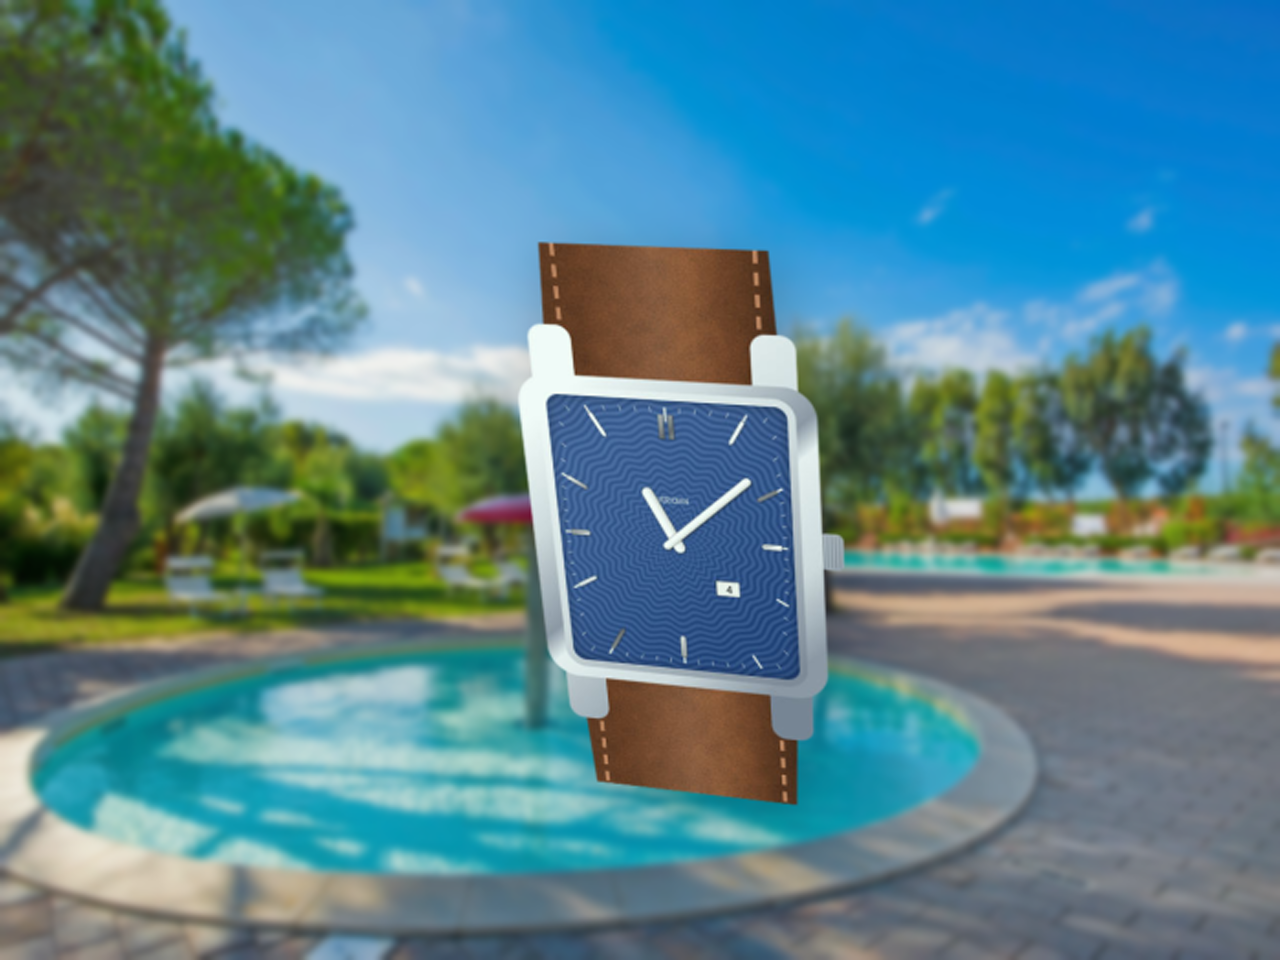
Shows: 11:08
